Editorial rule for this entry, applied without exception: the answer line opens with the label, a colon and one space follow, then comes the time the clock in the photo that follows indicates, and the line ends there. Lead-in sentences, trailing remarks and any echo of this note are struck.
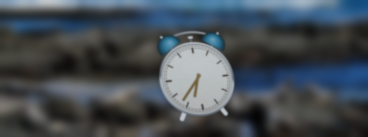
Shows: 6:37
